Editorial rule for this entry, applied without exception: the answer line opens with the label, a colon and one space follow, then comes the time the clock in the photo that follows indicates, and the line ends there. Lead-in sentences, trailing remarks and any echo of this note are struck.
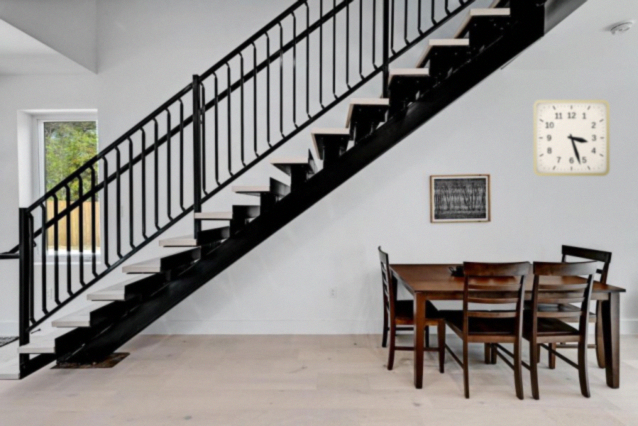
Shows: 3:27
